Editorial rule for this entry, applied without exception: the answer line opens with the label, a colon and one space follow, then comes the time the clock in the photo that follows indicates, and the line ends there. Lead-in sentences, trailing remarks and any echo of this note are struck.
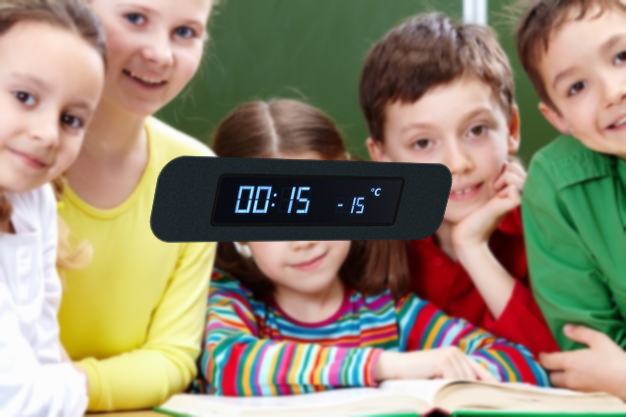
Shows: 0:15
